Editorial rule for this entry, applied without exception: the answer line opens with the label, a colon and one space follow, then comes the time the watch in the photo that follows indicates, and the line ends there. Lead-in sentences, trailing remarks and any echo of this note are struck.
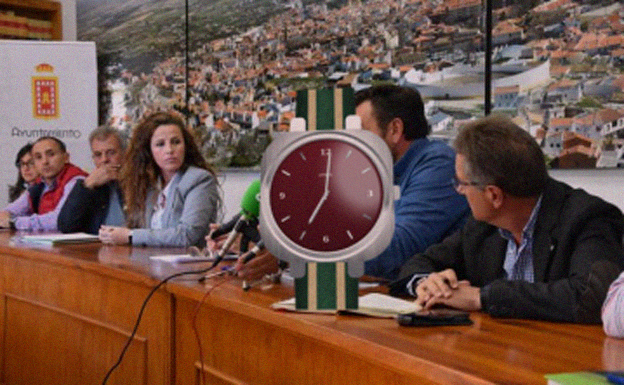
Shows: 7:01
